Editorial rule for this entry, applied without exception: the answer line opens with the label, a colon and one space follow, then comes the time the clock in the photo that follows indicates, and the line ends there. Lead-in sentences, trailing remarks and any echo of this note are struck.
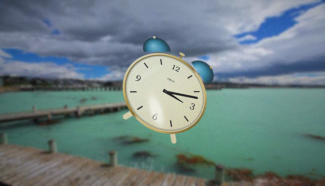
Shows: 3:12
